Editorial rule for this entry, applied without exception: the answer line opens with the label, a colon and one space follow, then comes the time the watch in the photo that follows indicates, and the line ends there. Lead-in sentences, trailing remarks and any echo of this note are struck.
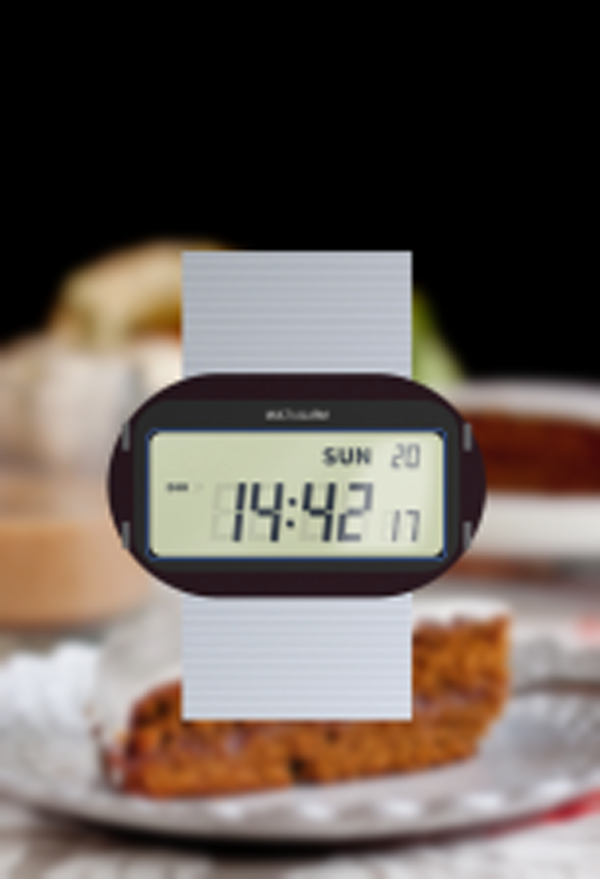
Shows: 14:42:17
